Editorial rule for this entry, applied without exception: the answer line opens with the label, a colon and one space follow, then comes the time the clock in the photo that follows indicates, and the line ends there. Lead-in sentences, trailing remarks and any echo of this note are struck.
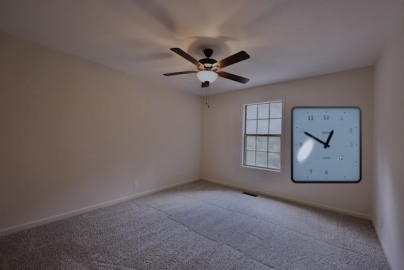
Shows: 12:50
